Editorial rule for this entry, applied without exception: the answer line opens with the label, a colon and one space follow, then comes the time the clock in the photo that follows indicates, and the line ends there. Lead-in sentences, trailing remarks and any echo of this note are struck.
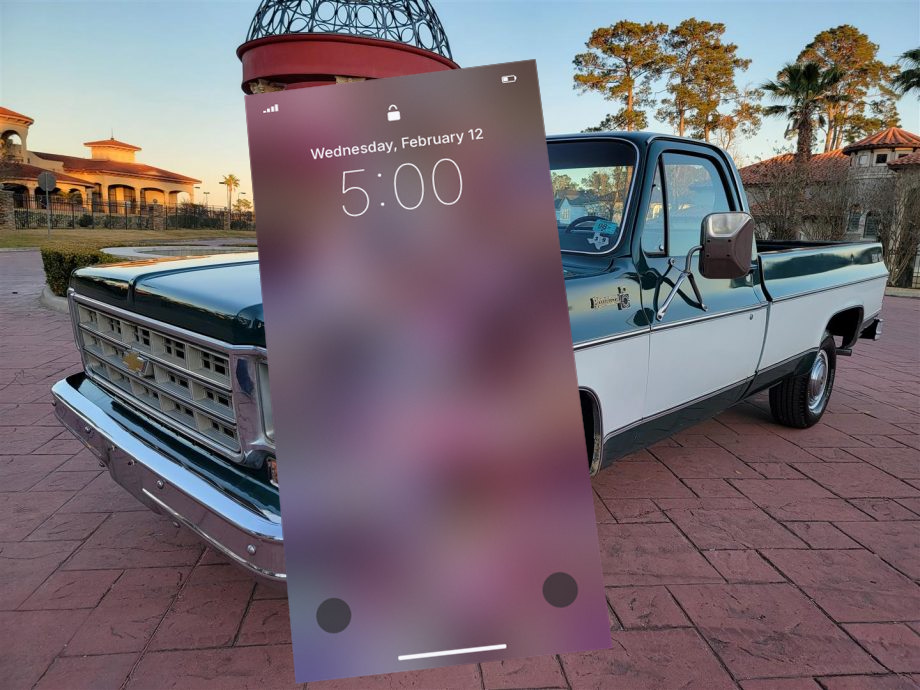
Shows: 5:00
